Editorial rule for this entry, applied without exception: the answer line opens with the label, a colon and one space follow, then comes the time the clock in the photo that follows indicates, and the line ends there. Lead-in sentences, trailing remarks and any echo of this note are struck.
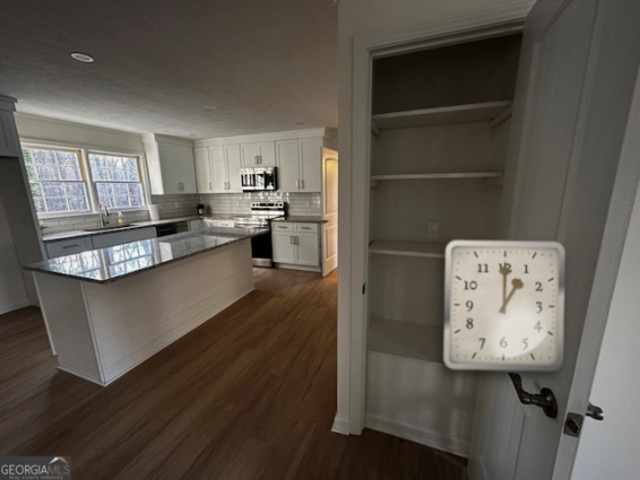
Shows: 1:00
